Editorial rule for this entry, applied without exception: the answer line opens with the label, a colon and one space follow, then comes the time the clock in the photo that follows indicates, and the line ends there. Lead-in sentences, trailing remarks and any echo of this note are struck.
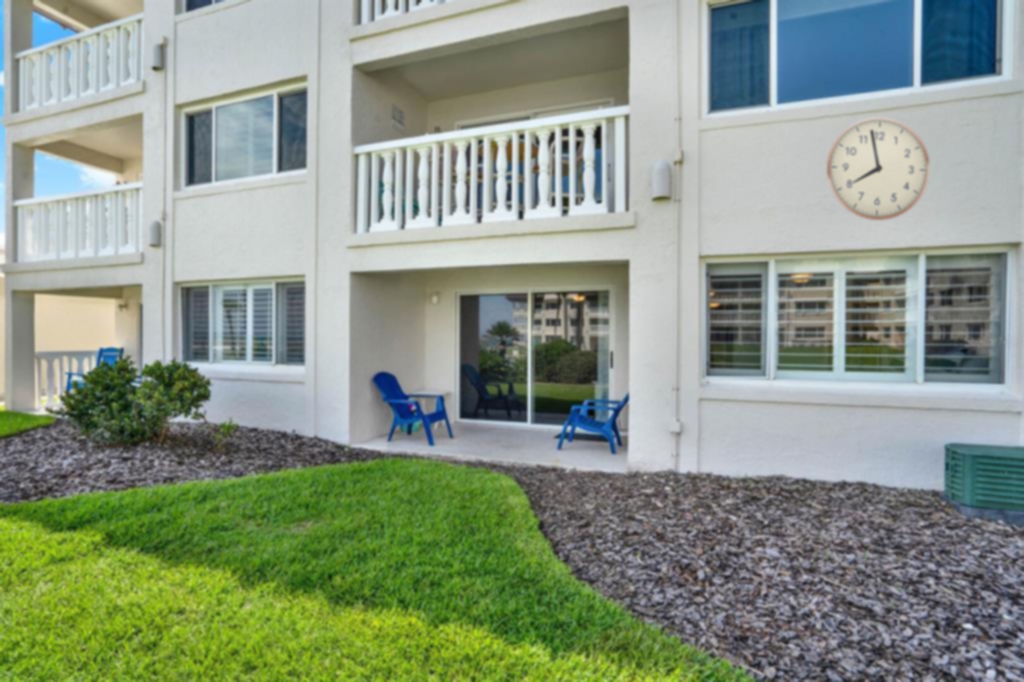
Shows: 7:58
